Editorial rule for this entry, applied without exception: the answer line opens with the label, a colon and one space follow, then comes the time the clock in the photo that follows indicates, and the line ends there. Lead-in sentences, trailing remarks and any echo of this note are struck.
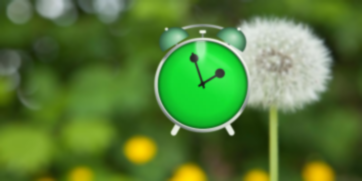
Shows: 1:57
